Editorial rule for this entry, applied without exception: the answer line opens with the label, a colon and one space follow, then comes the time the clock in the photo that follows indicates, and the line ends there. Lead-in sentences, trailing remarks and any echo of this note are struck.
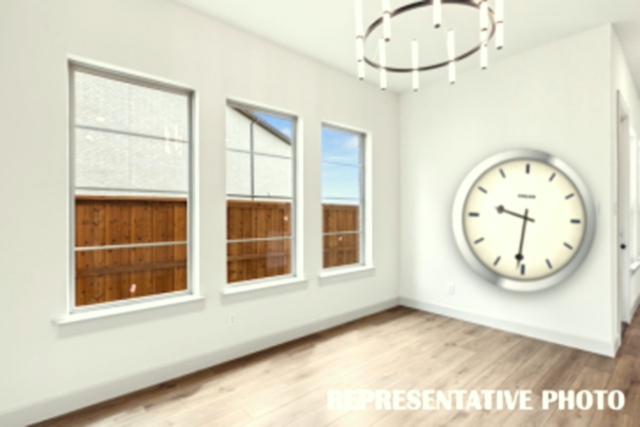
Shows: 9:31
